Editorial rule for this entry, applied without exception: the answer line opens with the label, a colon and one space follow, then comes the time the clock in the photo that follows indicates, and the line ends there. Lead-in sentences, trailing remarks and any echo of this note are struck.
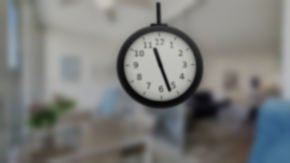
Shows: 11:27
